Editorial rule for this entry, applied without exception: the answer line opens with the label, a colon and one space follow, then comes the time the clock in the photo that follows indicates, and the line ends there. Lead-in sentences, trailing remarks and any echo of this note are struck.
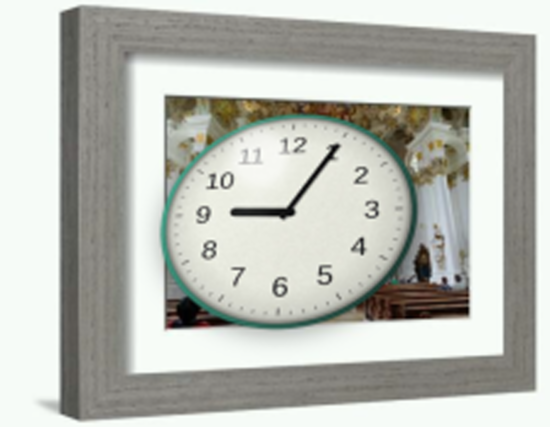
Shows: 9:05
